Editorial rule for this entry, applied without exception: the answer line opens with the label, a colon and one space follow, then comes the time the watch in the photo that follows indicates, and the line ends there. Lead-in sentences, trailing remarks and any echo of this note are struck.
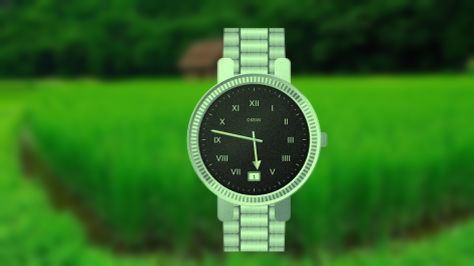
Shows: 5:47
